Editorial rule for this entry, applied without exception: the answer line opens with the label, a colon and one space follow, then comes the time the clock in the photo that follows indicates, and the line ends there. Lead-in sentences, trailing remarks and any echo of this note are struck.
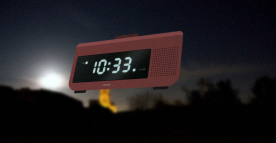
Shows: 10:33
